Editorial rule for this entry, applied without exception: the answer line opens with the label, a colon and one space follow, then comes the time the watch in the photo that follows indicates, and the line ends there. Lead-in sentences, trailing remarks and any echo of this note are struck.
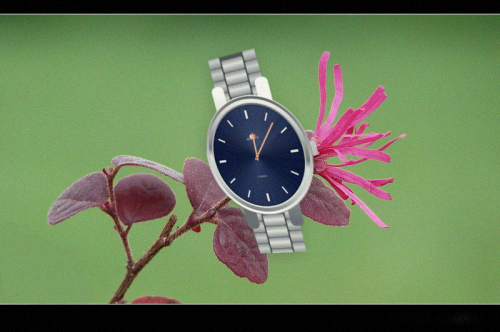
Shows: 12:07
